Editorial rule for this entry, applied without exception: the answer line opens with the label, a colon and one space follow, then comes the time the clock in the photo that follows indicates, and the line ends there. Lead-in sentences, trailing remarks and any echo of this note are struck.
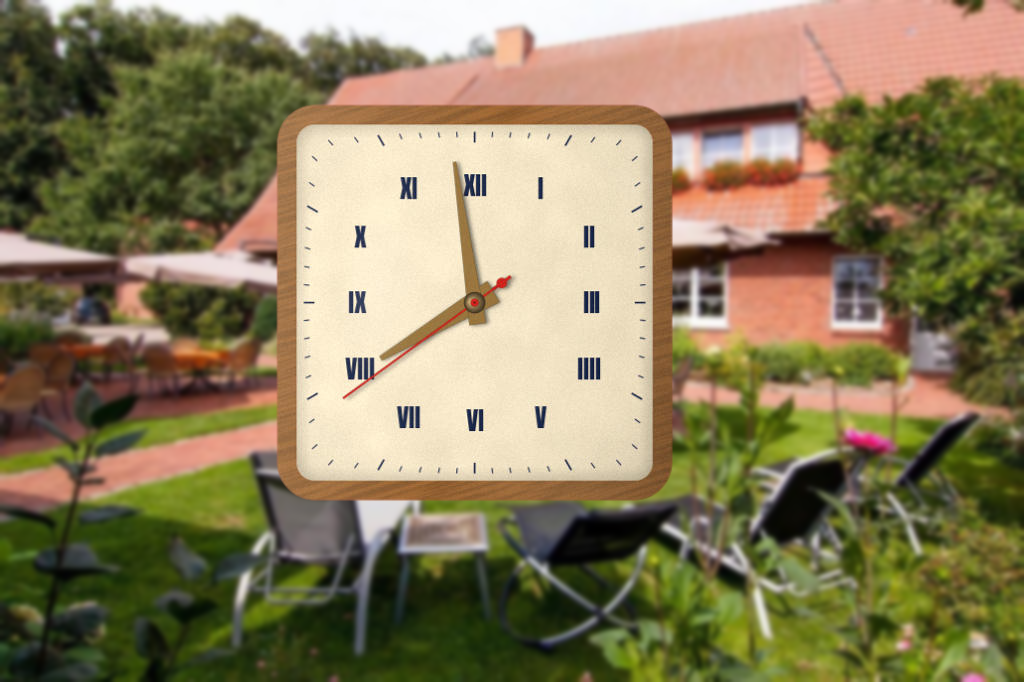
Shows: 7:58:39
